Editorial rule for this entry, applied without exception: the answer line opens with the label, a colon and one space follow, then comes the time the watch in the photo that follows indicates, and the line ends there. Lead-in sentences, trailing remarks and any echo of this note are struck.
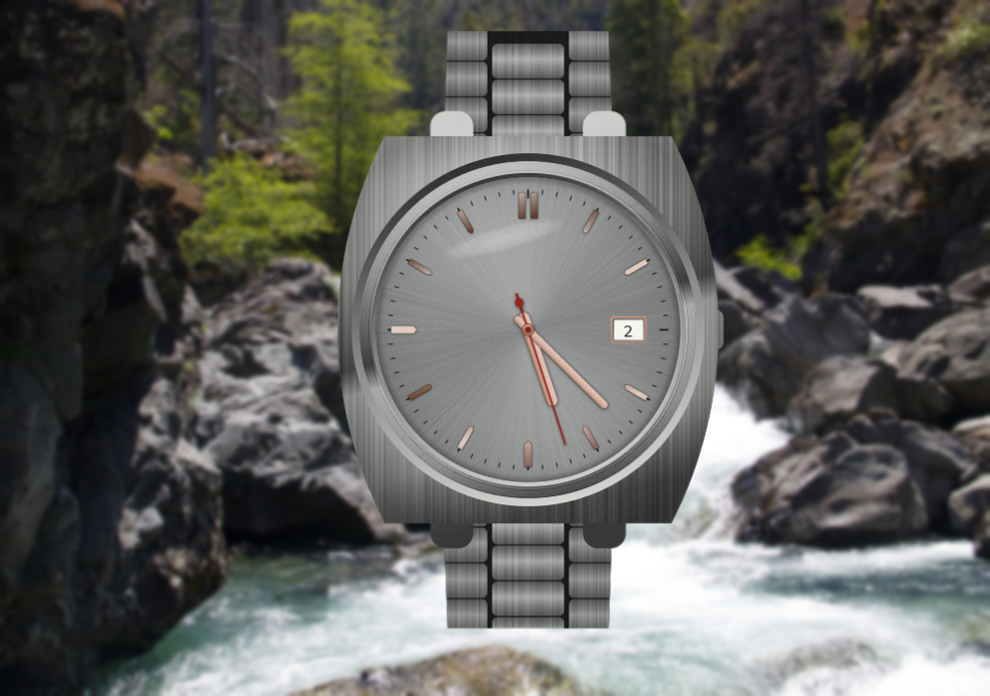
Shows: 5:22:27
